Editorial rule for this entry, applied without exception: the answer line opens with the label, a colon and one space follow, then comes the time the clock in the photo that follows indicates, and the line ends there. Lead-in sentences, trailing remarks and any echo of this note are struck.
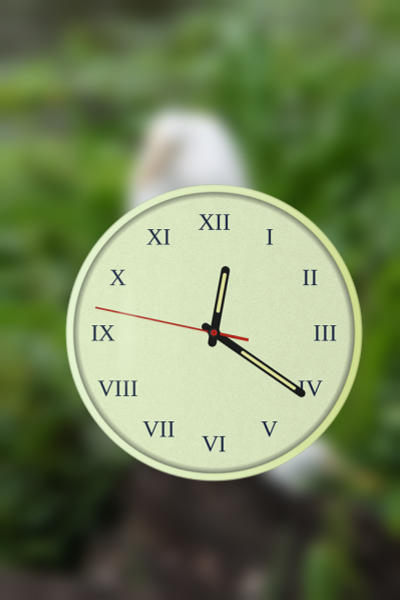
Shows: 12:20:47
